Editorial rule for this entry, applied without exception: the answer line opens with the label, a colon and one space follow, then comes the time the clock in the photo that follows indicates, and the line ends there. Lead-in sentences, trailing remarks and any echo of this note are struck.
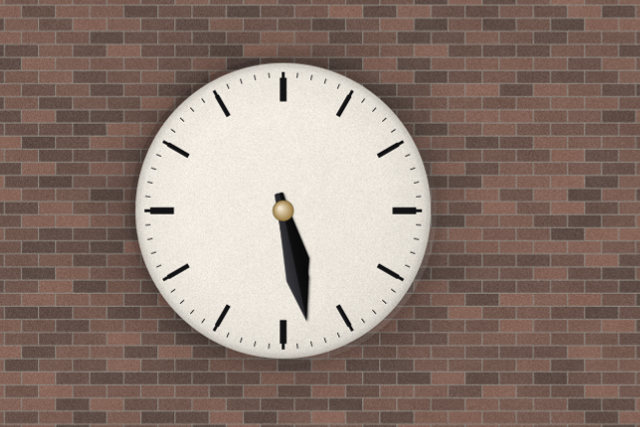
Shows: 5:28
